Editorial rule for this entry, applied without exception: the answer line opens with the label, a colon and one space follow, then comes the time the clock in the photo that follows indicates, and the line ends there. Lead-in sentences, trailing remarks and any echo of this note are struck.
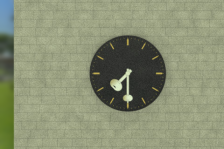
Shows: 7:30
